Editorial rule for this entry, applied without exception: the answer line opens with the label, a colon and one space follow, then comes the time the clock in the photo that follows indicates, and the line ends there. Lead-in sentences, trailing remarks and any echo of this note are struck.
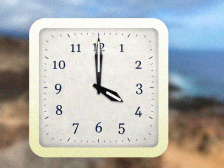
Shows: 4:00
